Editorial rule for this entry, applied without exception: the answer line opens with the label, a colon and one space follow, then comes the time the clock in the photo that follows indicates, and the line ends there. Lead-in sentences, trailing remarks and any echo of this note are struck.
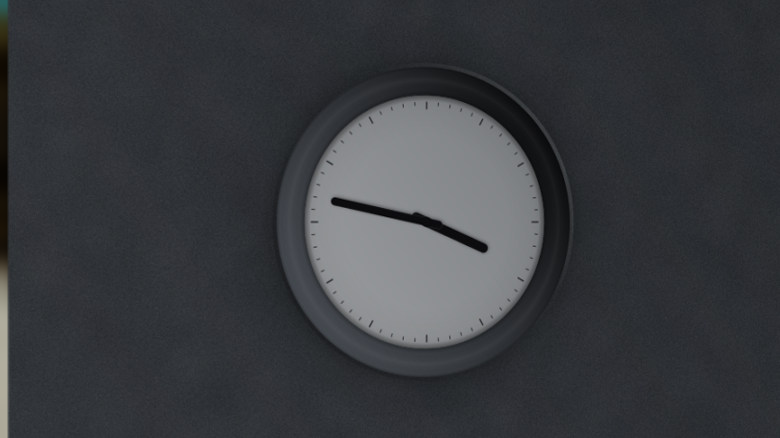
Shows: 3:47
